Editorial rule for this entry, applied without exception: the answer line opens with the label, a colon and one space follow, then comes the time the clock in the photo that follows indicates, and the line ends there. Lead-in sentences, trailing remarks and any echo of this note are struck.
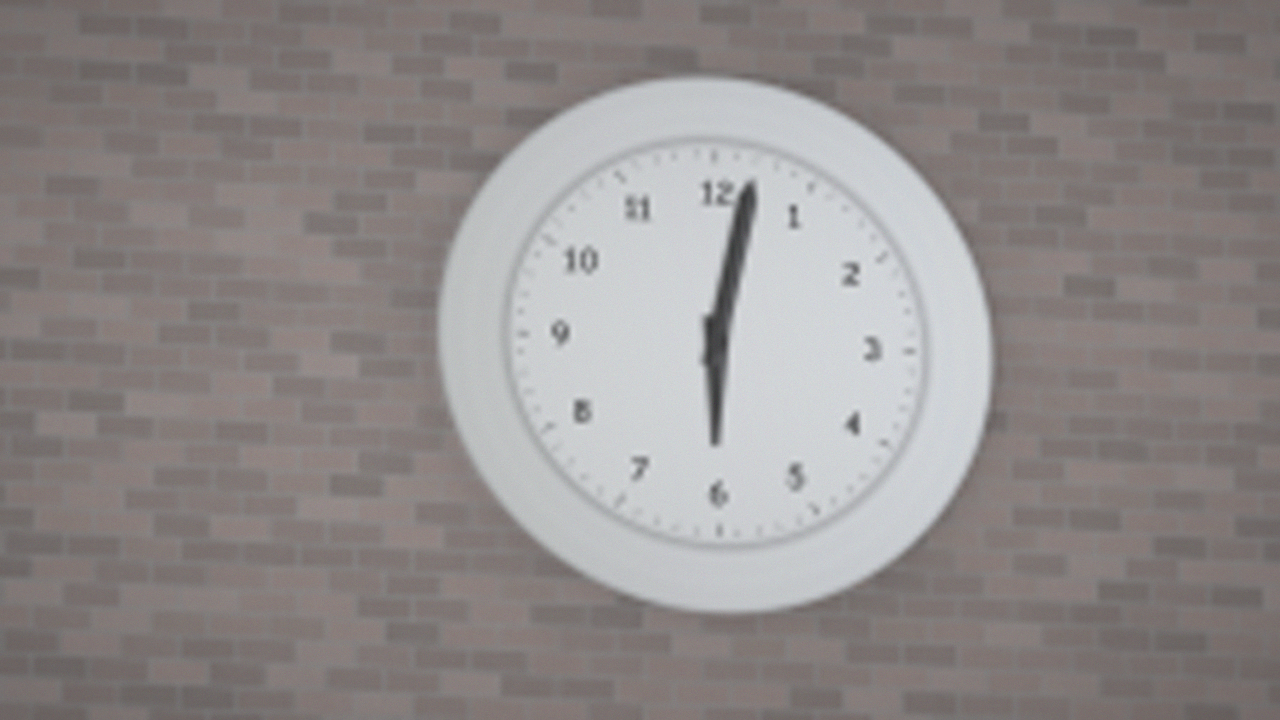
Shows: 6:02
